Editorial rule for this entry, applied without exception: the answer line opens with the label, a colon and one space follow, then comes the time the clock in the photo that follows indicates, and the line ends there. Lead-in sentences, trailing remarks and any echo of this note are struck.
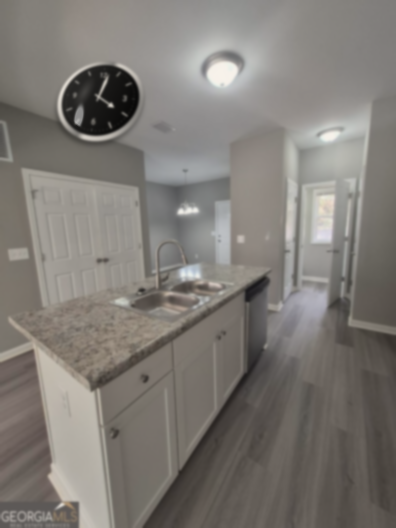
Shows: 4:02
